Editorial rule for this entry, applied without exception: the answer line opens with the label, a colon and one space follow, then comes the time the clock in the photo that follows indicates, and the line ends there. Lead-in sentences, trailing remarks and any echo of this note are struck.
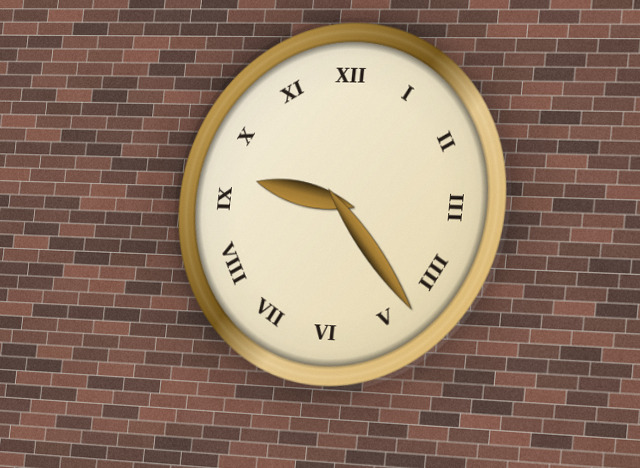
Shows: 9:23
